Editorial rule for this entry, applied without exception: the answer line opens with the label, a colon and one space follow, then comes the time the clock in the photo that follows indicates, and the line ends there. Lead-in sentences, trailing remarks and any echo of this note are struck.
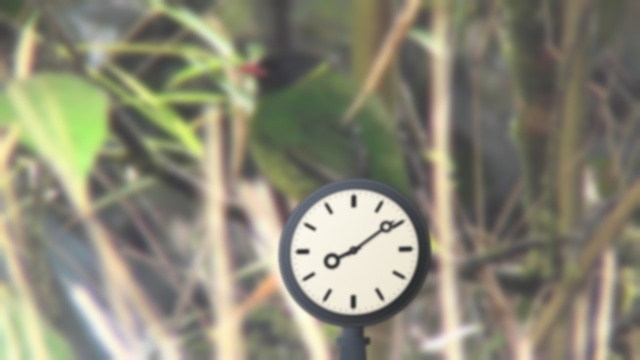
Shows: 8:09
